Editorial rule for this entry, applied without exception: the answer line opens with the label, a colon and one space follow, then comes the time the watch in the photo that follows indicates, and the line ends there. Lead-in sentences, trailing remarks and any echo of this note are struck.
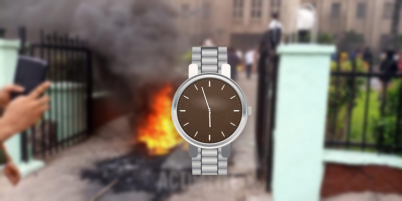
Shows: 5:57
